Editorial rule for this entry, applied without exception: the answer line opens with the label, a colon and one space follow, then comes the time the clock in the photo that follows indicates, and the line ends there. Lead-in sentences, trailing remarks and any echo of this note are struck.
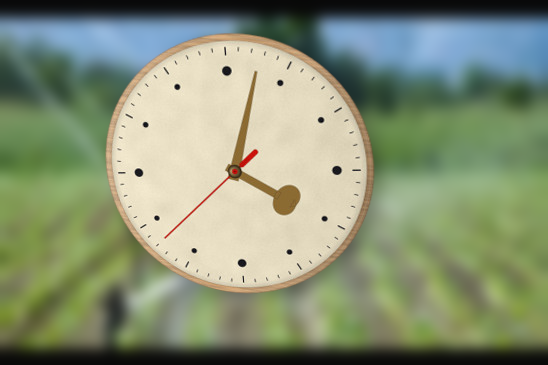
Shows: 4:02:38
